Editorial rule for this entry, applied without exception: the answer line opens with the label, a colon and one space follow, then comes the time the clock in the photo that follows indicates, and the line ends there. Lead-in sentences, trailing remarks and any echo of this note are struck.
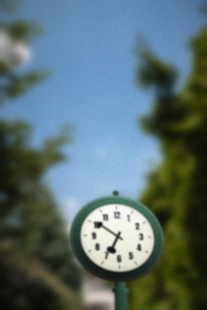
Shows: 6:51
